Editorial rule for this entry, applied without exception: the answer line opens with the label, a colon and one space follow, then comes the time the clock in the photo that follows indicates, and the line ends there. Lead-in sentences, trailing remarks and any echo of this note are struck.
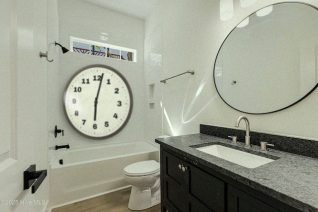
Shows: 6:02
